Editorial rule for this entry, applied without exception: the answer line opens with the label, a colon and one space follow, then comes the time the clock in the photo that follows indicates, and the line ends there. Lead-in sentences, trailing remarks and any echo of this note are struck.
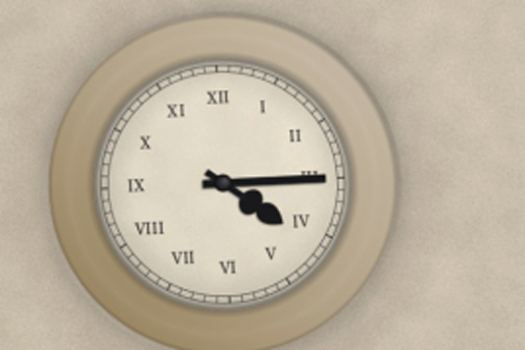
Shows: 4:15
